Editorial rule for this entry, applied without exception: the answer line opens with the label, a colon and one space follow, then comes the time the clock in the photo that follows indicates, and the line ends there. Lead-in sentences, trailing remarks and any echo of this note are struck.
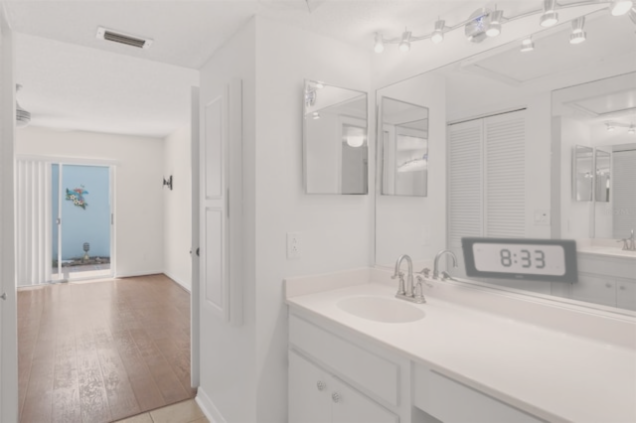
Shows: 8:33
